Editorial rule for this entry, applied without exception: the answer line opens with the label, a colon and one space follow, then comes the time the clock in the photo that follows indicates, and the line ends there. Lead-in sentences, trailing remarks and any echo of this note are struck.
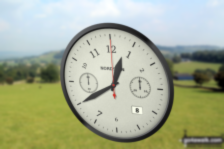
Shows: 12:40
